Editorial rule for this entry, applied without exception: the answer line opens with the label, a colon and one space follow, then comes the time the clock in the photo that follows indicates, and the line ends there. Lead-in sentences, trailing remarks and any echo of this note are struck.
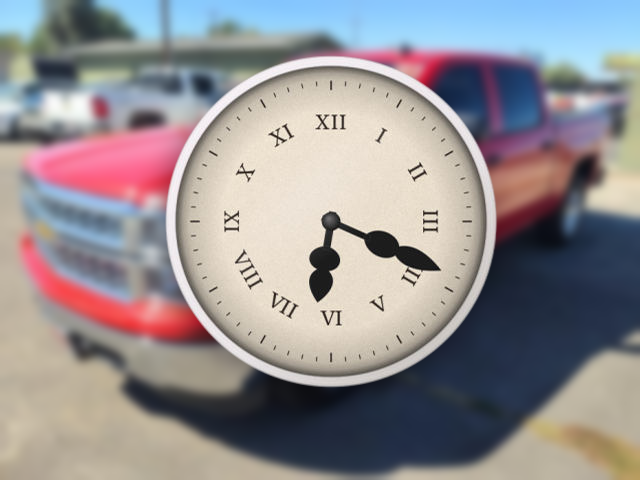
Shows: 6:19
